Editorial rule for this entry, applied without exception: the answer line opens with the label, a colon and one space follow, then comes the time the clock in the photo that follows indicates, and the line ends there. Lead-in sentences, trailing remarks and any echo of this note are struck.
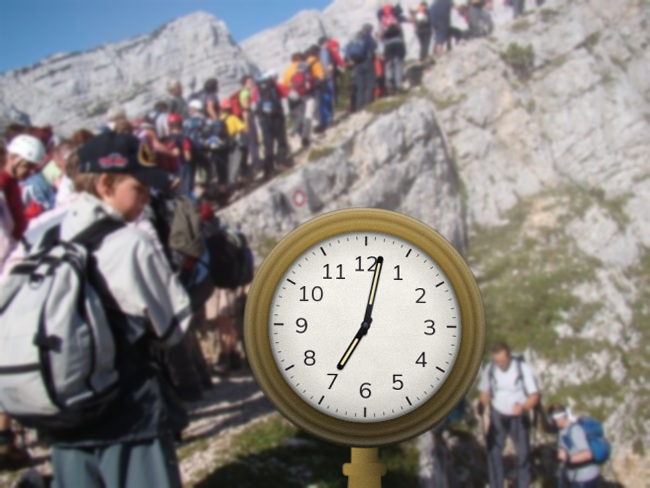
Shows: 7:02
